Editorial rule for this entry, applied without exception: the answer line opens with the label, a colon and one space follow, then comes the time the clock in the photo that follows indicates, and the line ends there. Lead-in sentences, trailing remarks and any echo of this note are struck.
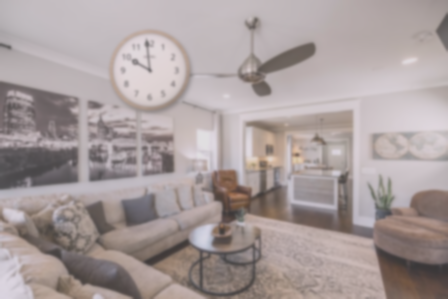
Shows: 9:59
